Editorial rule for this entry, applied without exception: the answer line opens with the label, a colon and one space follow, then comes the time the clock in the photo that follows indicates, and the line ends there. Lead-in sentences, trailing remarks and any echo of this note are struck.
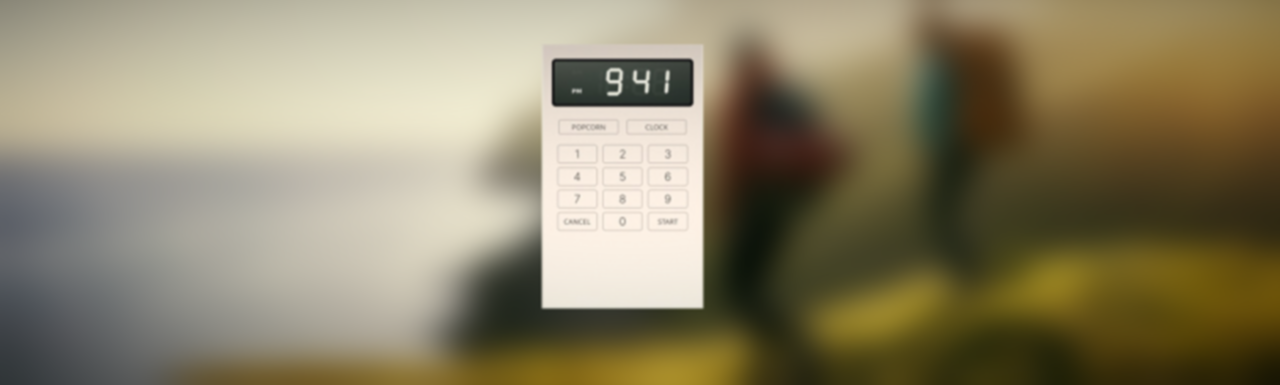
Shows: 9:41
